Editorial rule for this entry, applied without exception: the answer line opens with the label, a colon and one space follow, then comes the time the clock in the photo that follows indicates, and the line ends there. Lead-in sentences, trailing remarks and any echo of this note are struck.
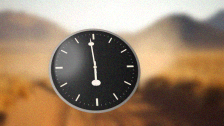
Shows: 5:59
